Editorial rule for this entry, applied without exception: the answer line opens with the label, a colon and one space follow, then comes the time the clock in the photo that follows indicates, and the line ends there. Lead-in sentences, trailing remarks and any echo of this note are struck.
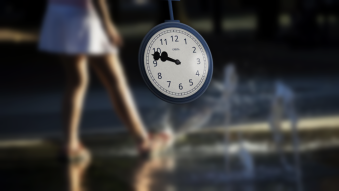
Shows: 9:48
